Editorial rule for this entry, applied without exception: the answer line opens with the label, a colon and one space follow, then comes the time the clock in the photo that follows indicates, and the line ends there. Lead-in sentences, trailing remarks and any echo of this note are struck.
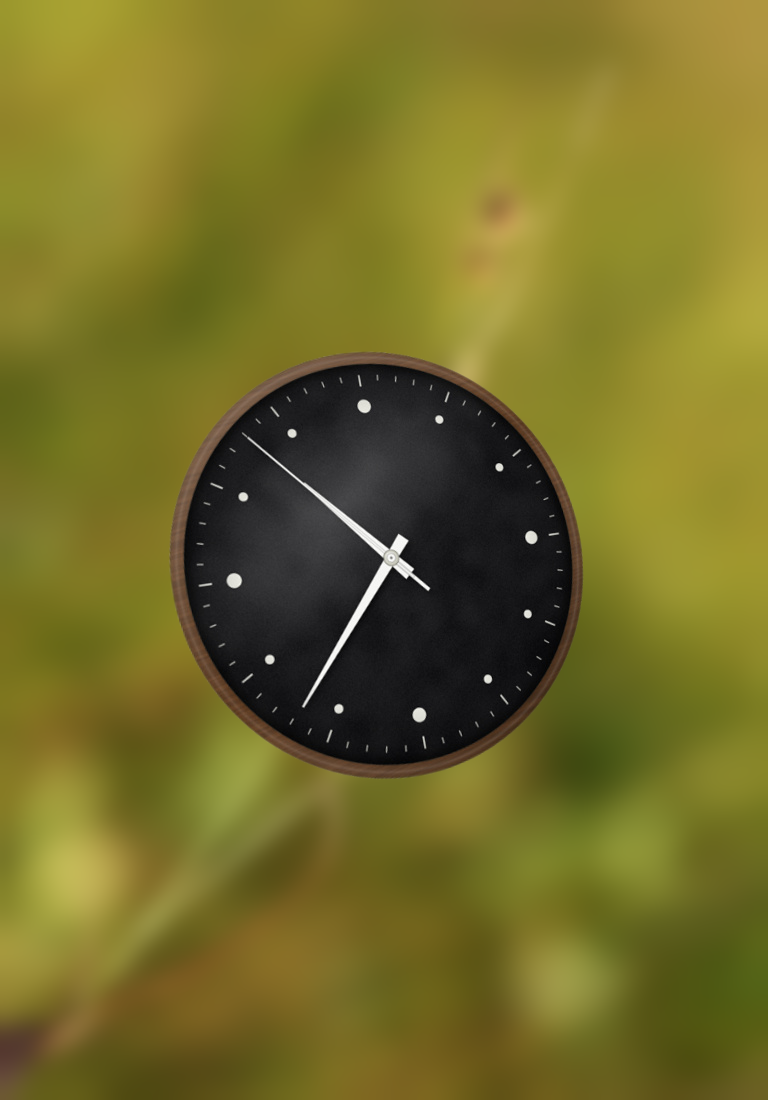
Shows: 10:36:53
